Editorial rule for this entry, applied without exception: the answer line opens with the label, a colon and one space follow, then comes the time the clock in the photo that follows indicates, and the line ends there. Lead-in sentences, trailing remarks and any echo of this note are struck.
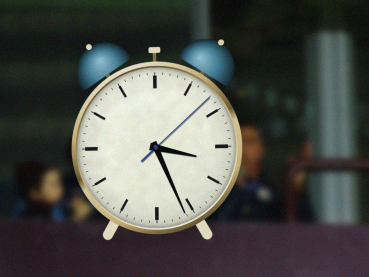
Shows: 3:26:08
